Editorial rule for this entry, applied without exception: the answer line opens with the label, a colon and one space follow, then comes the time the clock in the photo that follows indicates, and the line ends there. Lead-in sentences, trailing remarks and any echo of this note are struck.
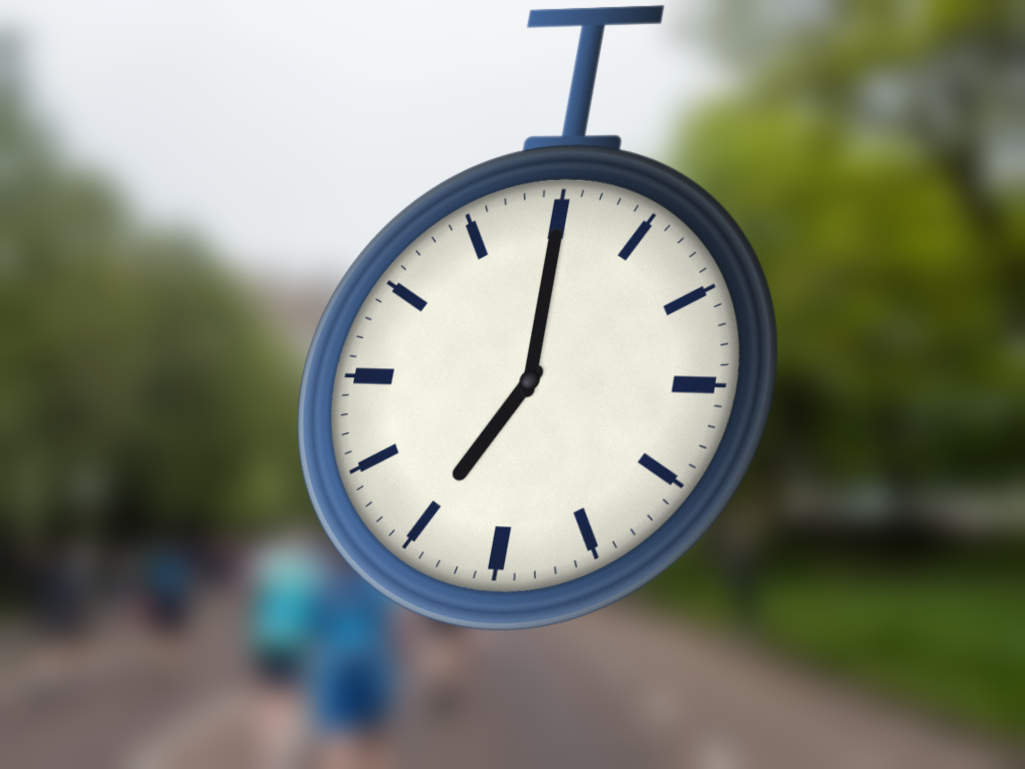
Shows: 7:00
